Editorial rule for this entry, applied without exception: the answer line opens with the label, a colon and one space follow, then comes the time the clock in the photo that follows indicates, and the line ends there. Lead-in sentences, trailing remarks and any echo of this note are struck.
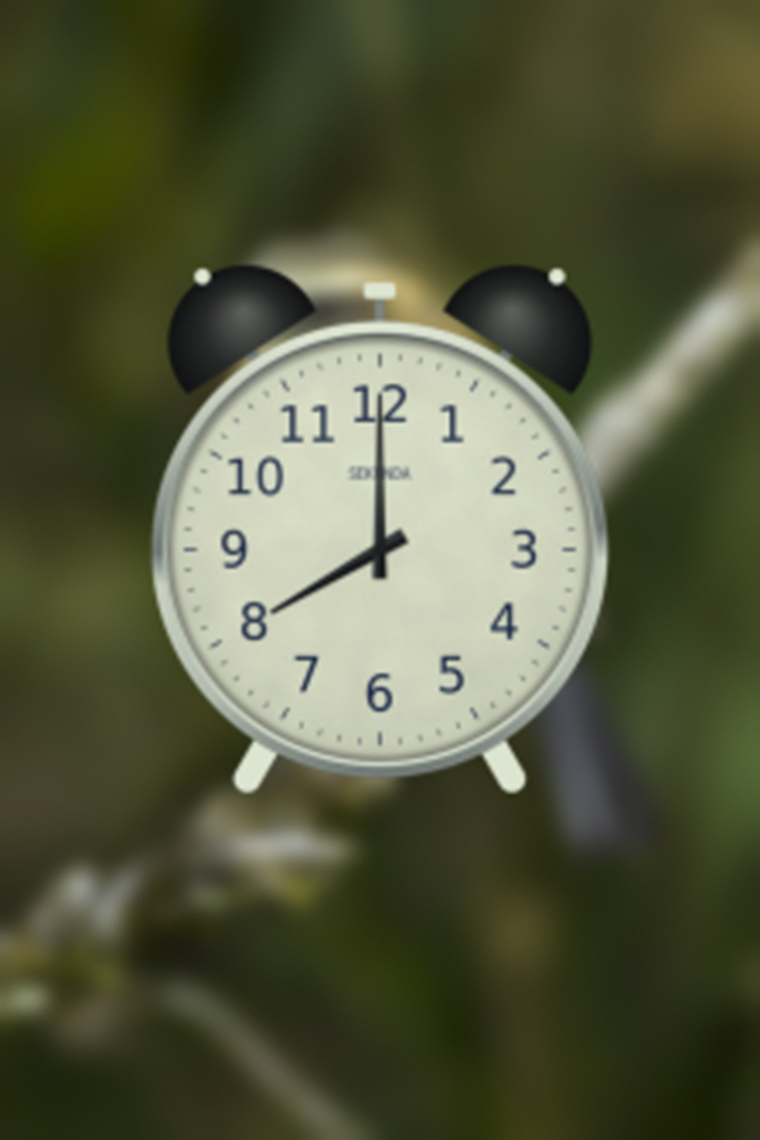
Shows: 8:00
